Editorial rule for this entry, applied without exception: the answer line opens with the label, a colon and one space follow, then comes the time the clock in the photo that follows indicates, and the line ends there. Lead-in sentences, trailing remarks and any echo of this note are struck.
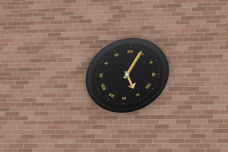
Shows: 5:04
